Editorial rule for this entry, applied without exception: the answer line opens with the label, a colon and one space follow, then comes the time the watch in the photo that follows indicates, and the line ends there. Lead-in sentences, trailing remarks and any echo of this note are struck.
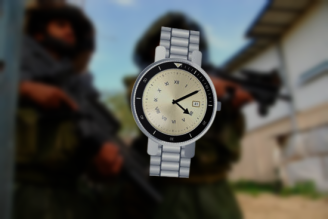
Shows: 4:10
